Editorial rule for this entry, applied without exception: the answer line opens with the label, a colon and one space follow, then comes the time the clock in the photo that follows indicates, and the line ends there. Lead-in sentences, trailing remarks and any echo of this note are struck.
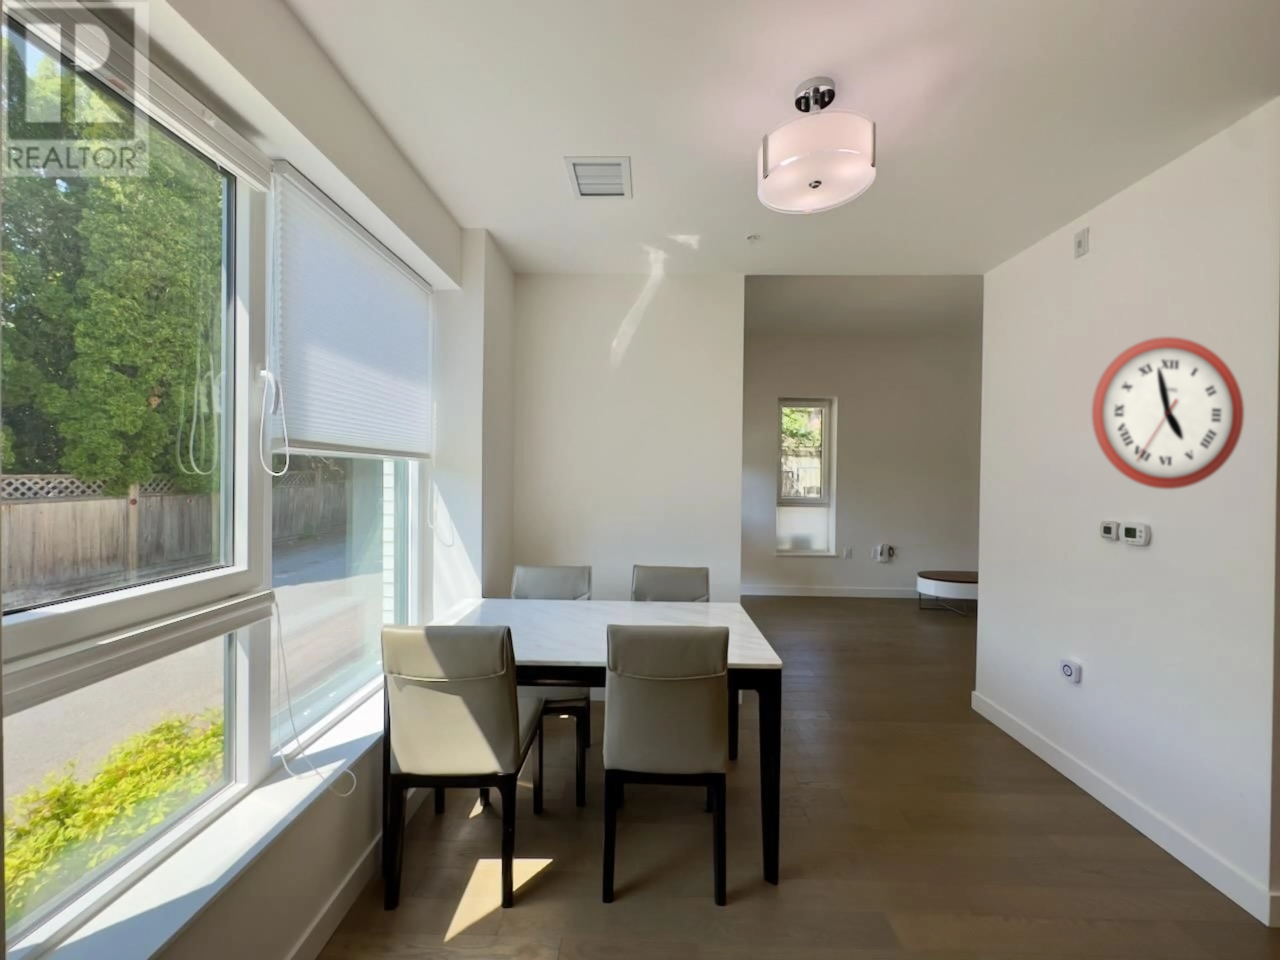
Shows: 4:57:35
